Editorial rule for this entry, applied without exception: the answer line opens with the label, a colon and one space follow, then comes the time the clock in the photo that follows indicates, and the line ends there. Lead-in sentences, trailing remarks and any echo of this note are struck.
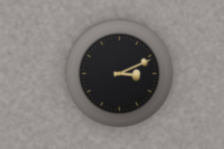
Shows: 3:11
